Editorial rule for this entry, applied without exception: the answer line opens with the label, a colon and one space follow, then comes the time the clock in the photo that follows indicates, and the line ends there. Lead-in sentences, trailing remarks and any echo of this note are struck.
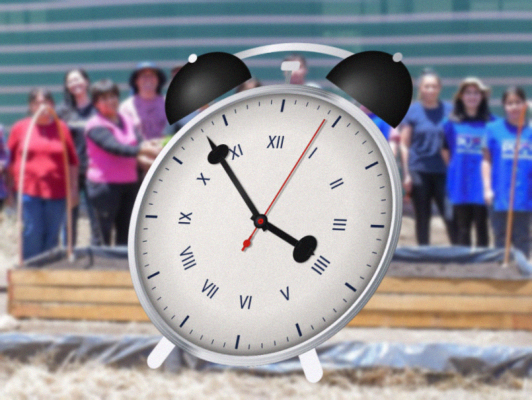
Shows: 3:53:04
